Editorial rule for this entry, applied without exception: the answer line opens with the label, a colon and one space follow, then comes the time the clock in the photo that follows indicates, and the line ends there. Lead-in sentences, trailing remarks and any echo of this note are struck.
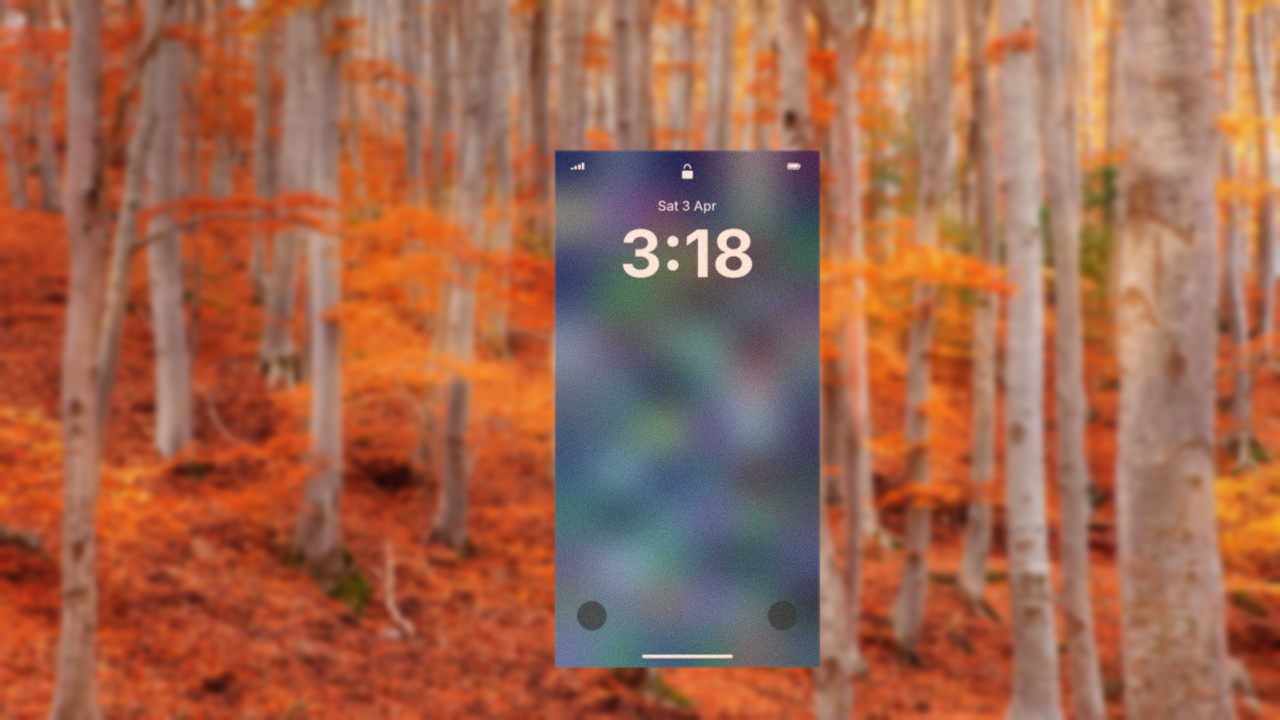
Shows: 3:18
